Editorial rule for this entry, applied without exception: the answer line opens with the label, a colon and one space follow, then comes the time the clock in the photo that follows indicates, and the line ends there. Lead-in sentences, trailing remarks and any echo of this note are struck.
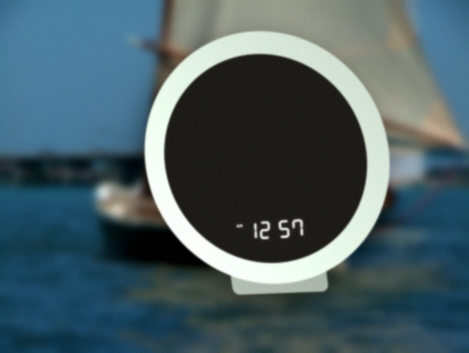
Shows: 12:57
